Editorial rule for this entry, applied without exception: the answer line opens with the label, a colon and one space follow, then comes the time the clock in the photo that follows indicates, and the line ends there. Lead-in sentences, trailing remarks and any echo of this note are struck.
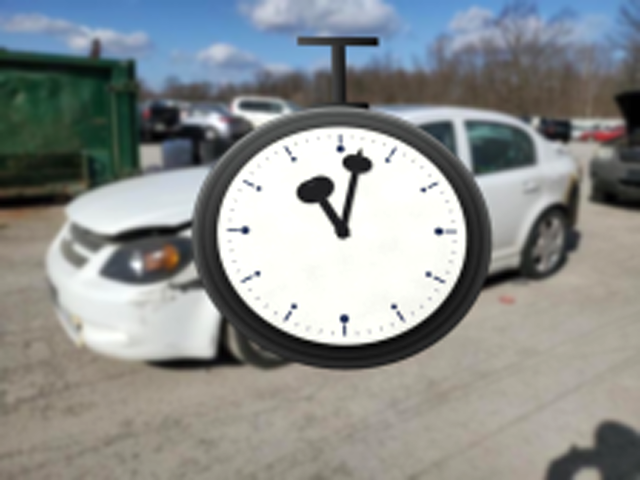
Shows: 11:02
